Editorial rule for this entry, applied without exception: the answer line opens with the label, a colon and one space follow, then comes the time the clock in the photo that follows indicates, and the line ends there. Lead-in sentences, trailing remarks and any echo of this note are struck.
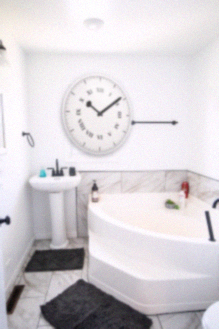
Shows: 10:09
